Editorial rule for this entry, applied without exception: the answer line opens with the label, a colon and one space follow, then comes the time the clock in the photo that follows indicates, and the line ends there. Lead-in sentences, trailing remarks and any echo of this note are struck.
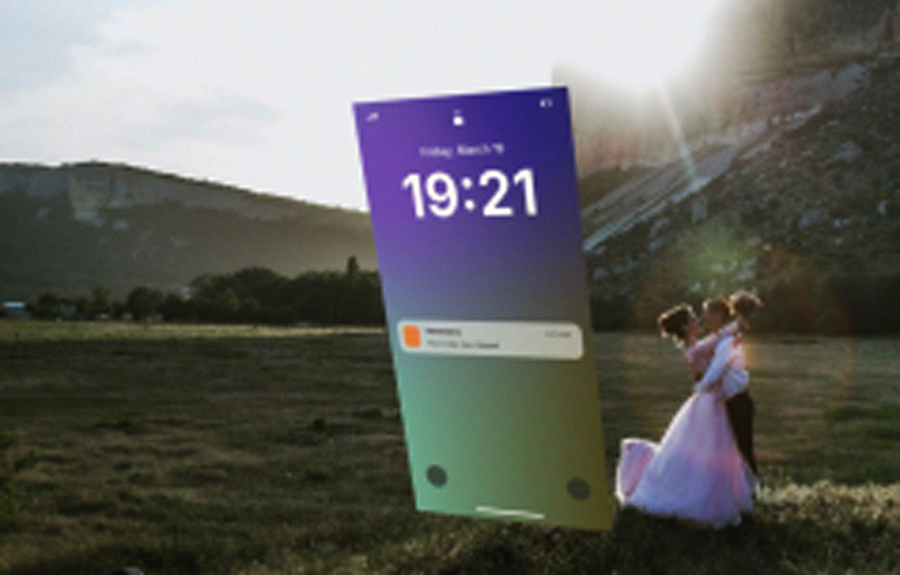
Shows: 19:21
